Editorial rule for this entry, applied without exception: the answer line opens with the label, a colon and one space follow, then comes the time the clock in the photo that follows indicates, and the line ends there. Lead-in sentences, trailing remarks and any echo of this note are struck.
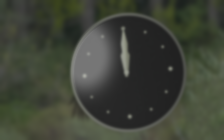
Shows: 12:00
